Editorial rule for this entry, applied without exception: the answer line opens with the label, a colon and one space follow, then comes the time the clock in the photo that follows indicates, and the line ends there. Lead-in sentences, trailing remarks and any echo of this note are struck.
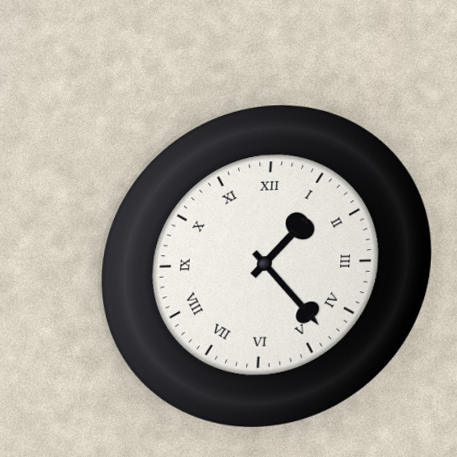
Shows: 1:23
